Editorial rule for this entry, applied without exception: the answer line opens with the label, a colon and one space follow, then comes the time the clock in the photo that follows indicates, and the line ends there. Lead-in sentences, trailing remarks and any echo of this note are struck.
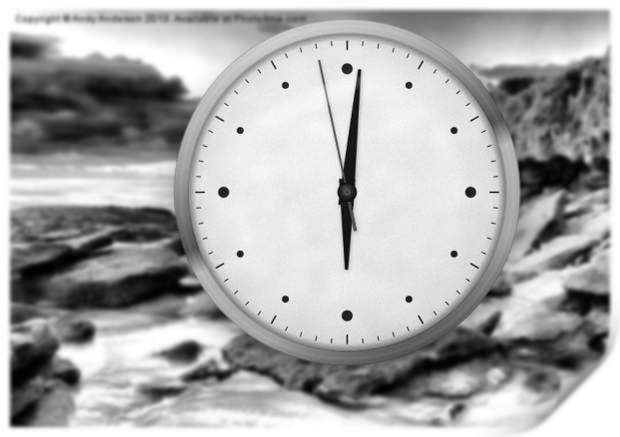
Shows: 6:00:58
